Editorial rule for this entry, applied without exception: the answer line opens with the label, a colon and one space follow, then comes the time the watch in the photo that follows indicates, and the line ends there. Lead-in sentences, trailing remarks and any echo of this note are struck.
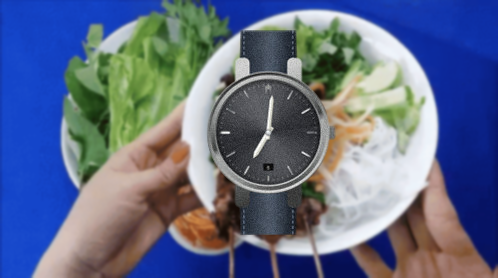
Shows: 7:01
